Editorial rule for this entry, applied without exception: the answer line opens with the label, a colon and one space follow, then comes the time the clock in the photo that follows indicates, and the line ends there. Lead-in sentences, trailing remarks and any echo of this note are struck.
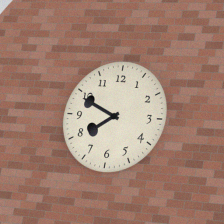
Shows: 7:49
